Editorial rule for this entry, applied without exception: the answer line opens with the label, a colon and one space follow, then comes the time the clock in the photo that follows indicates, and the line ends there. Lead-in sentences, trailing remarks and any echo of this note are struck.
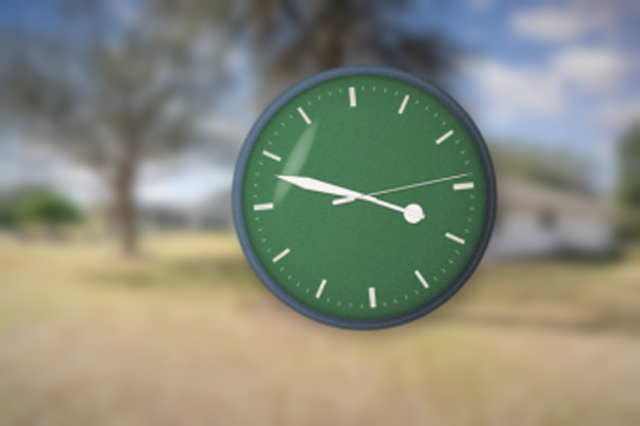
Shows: 3:48:14
